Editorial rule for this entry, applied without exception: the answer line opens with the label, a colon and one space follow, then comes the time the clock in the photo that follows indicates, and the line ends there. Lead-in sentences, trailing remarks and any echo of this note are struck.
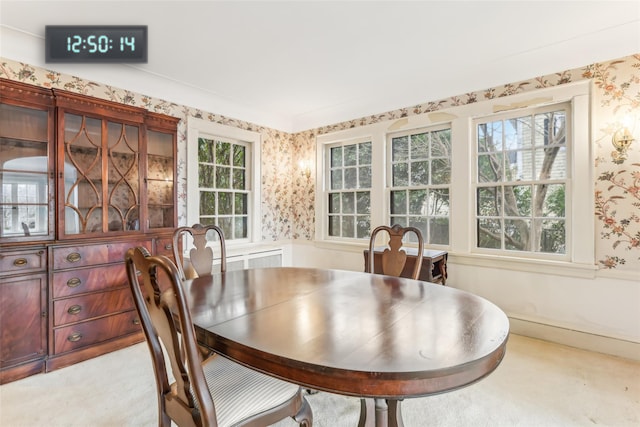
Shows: 12:50:14
